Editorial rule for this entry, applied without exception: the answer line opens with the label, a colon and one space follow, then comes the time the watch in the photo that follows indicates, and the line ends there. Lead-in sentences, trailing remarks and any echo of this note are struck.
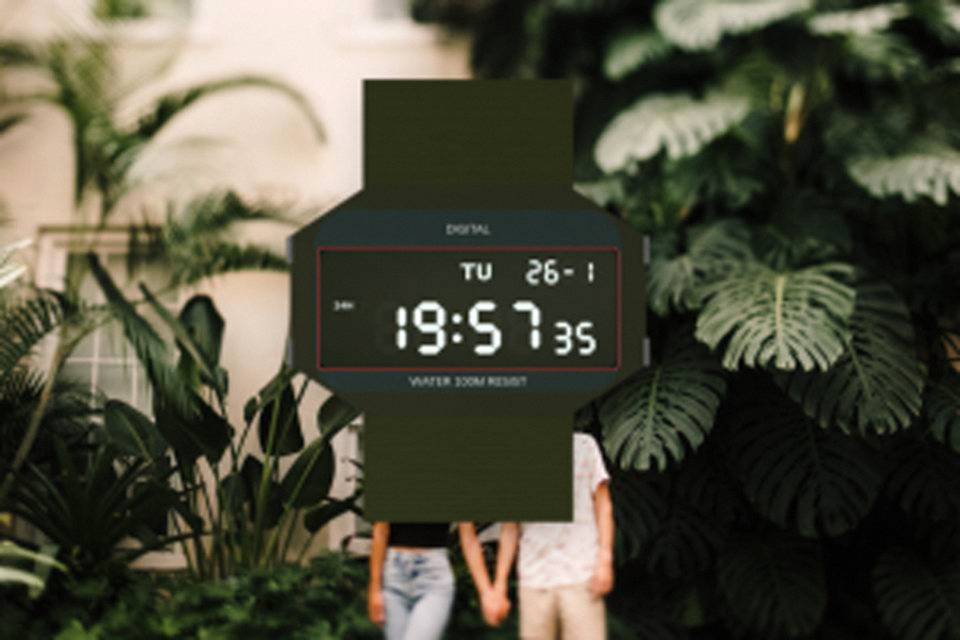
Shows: 19:57:35
